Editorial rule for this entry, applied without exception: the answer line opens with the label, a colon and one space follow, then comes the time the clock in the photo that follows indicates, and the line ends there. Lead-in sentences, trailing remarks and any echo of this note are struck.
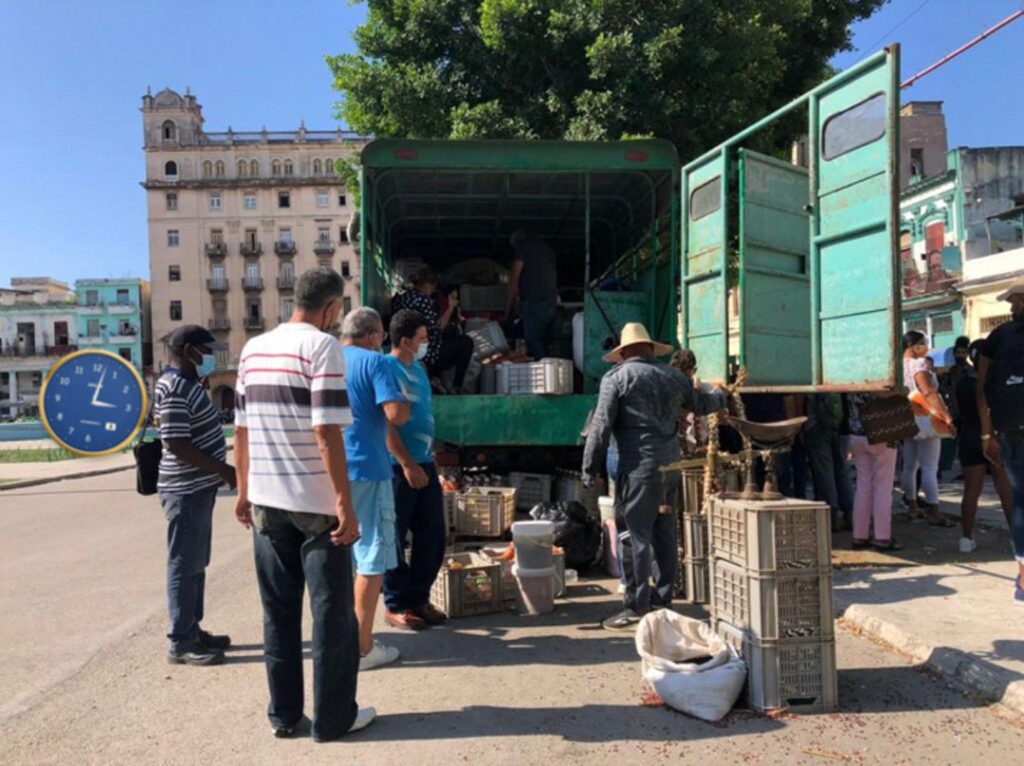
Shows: 3:02
